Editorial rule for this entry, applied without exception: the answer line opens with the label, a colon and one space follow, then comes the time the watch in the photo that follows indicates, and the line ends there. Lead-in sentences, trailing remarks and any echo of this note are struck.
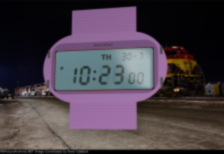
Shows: 10:23:00
